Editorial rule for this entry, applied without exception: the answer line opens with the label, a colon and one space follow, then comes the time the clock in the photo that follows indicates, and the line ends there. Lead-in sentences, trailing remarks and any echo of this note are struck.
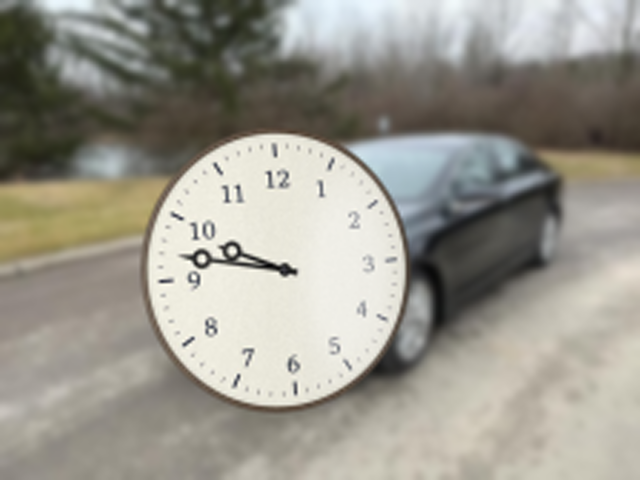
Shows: 9:47
